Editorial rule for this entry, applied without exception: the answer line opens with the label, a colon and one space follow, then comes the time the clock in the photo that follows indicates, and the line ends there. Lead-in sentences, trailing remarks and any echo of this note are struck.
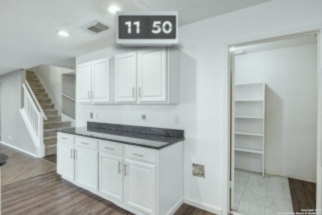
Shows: 11:50
